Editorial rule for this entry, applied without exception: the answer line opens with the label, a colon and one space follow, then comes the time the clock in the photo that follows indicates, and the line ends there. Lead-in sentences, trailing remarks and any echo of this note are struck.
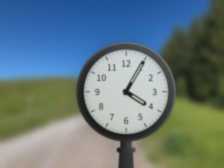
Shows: 4:05
